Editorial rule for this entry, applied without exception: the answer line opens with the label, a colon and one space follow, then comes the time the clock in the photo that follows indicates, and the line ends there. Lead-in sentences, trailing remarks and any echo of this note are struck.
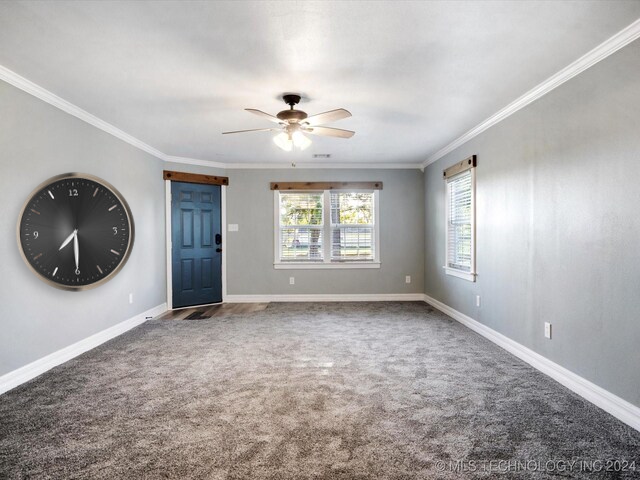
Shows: 7:30
